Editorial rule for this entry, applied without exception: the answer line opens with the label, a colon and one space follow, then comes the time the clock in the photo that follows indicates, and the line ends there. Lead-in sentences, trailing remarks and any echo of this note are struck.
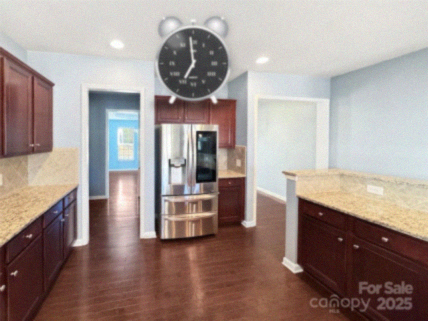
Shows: 6:59
